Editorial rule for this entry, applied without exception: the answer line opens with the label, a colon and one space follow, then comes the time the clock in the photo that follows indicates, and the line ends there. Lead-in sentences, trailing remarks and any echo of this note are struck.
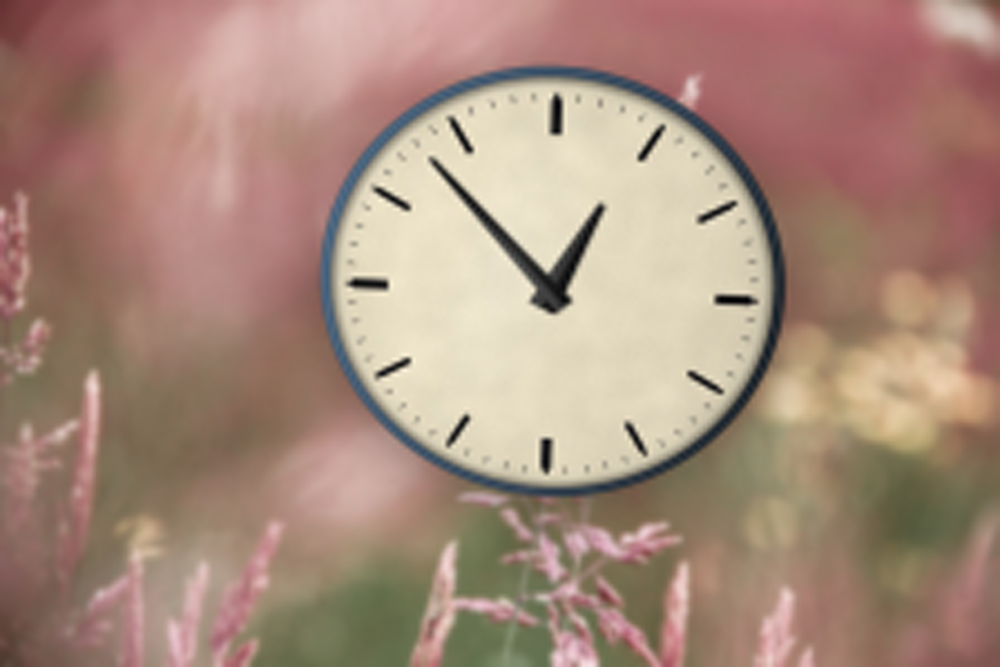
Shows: 12:53
